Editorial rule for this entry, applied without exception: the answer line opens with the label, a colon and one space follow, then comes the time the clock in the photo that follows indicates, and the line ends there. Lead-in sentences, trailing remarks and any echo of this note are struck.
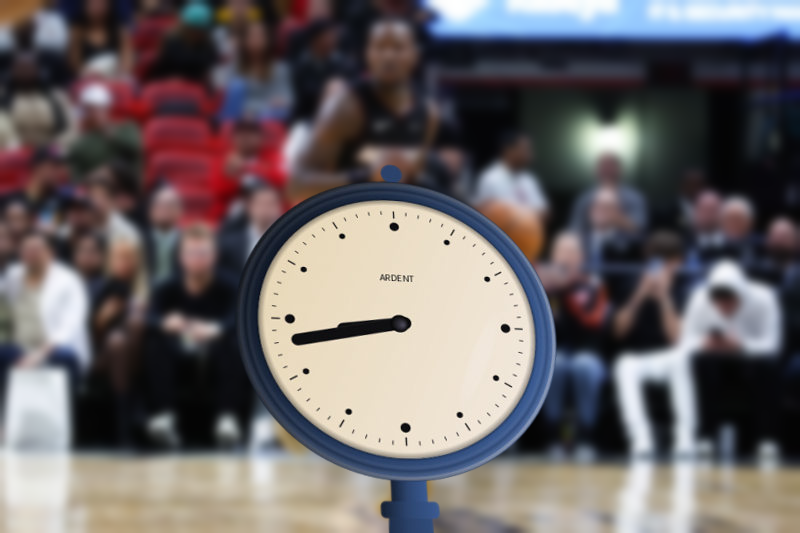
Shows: 8:43
